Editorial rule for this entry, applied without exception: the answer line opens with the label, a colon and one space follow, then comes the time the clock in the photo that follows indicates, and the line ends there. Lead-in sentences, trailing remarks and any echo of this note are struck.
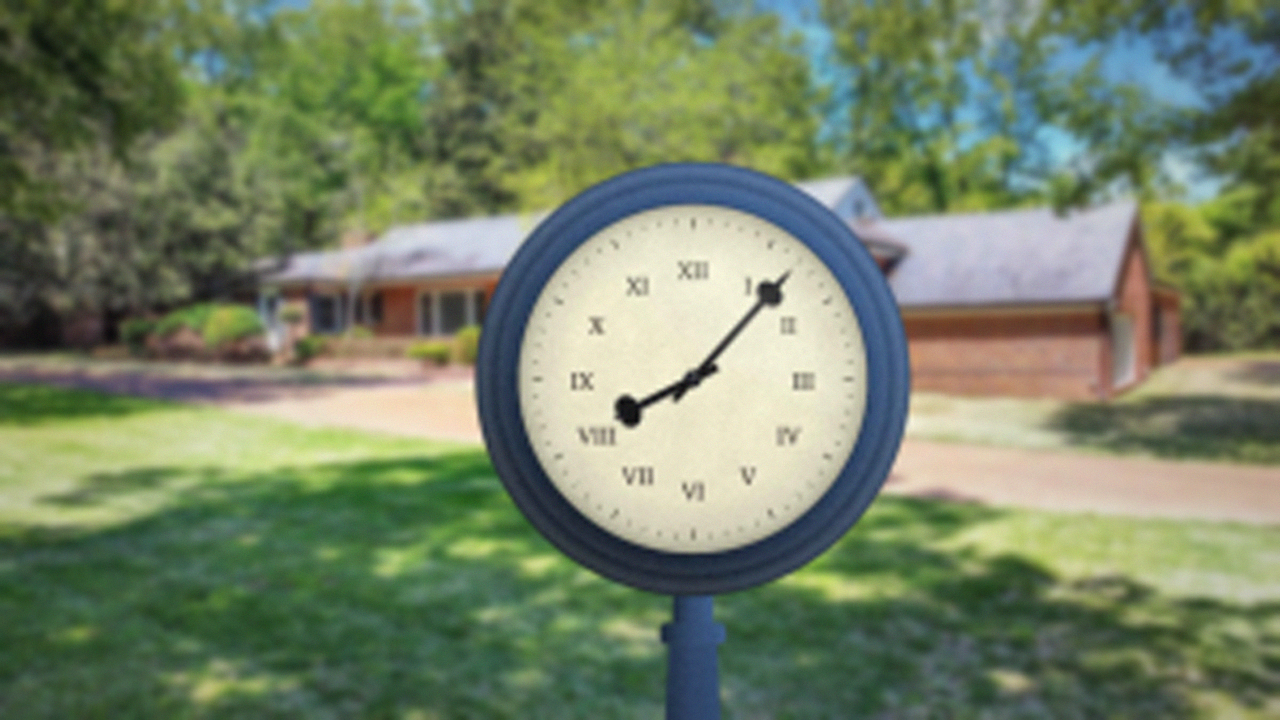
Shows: 8:07
